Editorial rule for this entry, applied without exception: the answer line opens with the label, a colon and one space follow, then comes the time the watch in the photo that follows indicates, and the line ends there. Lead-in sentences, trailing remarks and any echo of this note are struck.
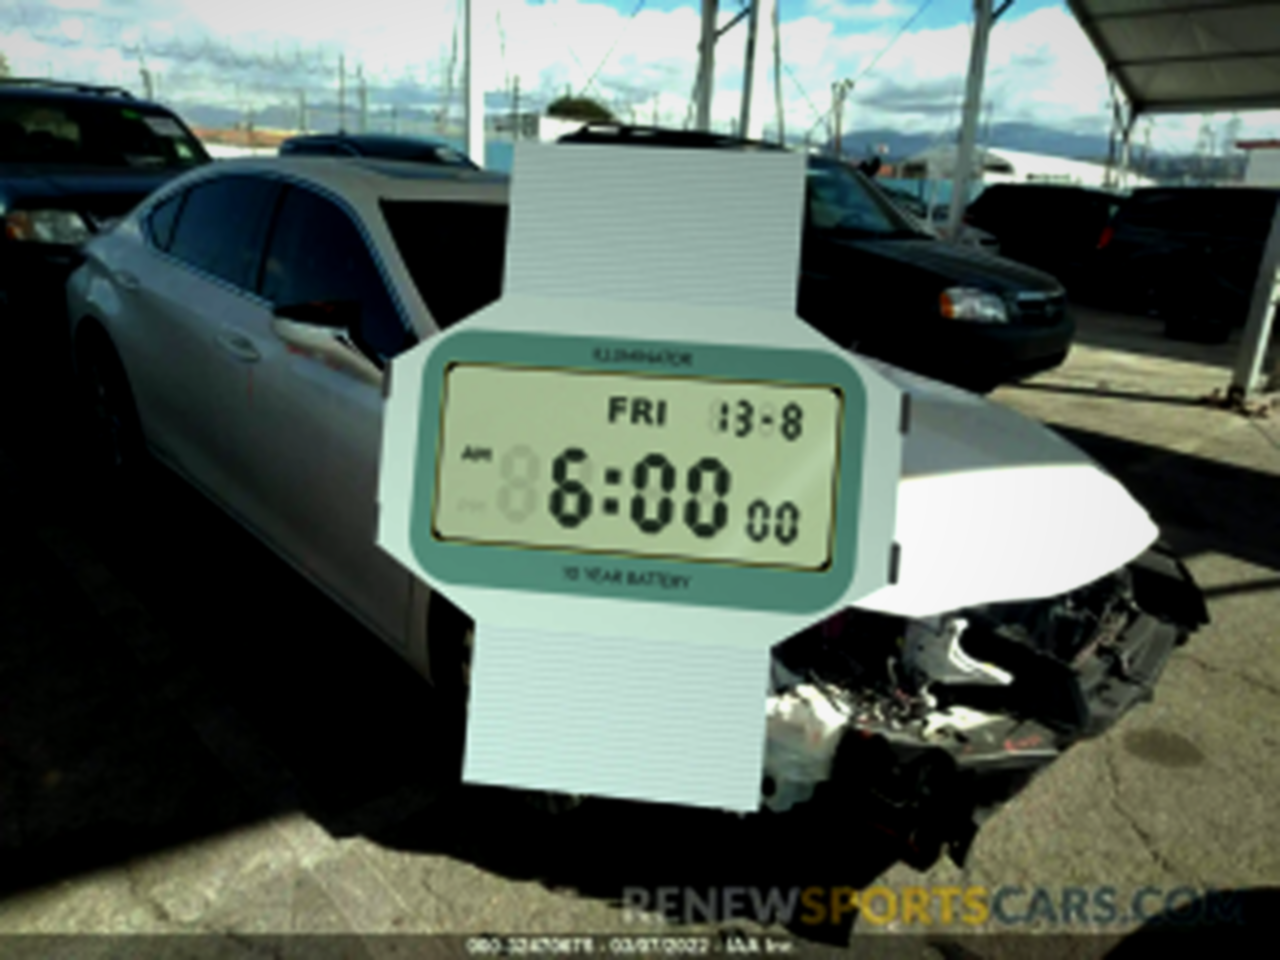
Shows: 6:00:00
